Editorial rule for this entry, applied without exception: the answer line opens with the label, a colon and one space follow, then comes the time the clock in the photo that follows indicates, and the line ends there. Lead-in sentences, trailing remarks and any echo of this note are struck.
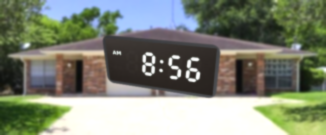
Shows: 8:56
